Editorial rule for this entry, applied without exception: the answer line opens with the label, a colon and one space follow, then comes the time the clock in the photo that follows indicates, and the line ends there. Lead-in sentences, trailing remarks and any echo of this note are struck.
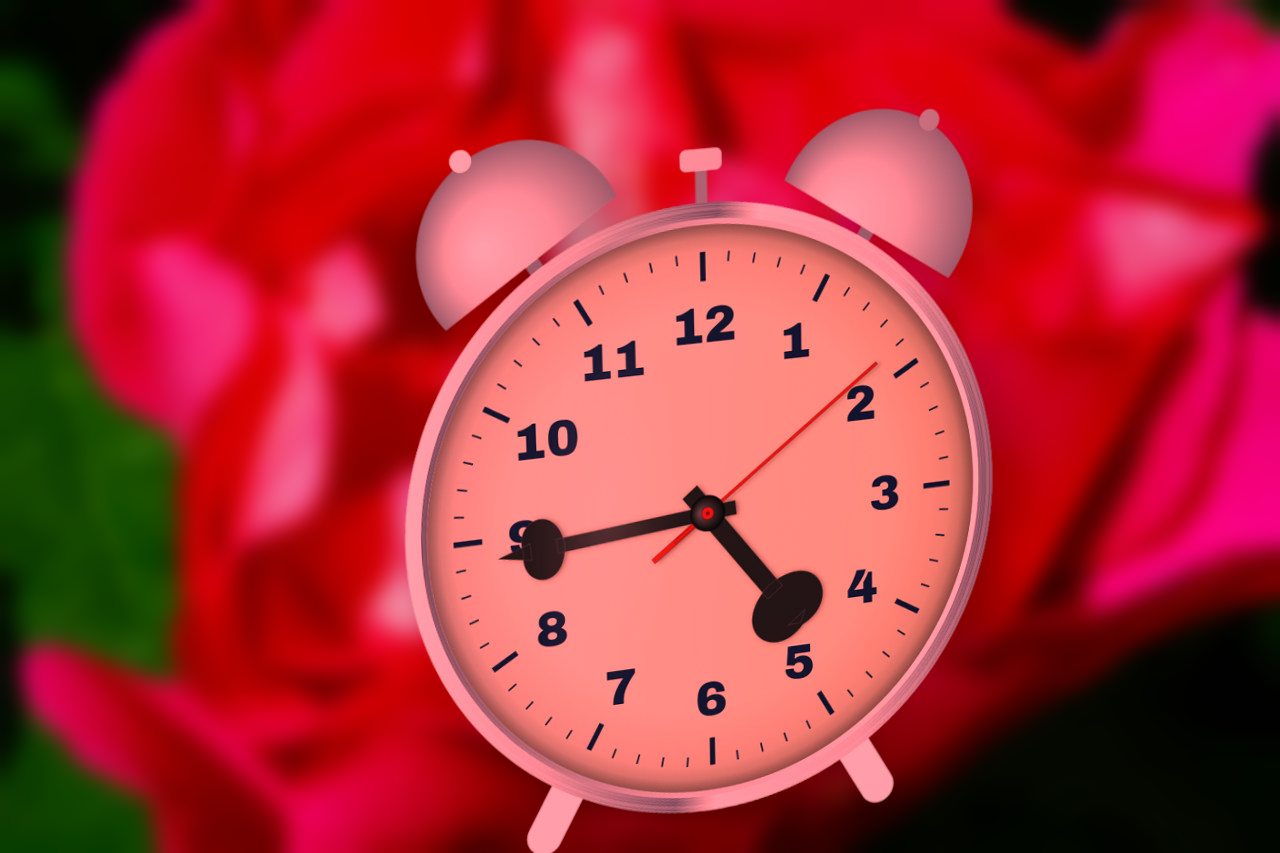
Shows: 4:44:09
